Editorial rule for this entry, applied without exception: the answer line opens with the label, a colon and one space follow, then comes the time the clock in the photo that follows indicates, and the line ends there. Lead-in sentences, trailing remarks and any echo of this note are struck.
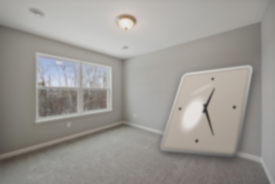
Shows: 12:25
